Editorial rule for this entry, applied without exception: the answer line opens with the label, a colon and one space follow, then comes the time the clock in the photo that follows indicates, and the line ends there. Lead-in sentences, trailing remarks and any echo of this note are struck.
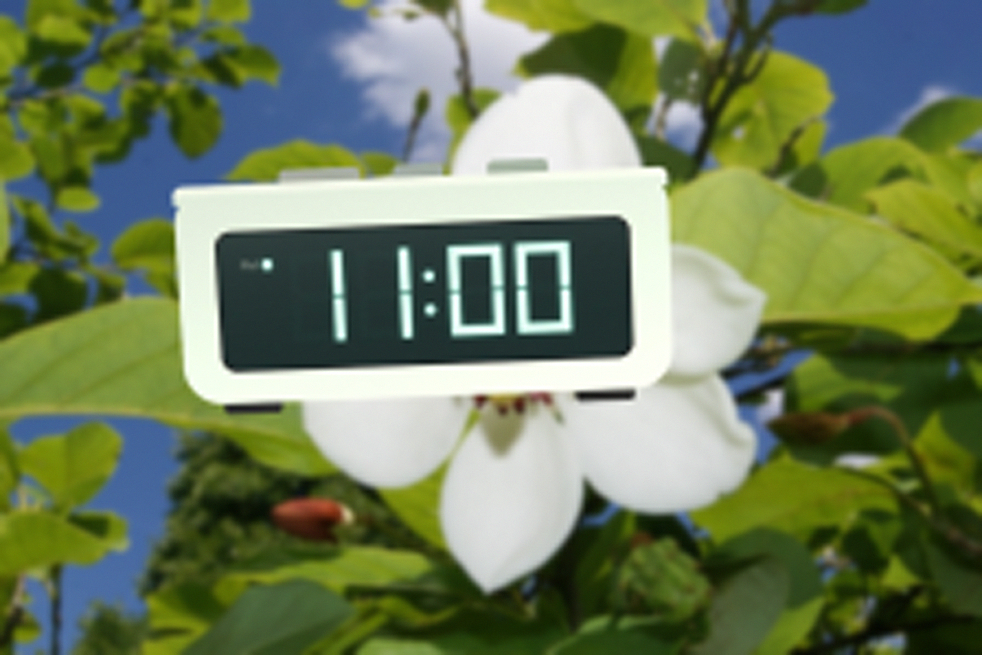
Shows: 11:00
